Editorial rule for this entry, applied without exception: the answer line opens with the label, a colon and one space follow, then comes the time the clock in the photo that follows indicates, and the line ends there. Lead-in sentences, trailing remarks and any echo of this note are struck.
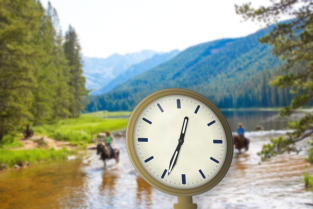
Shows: 12:34
